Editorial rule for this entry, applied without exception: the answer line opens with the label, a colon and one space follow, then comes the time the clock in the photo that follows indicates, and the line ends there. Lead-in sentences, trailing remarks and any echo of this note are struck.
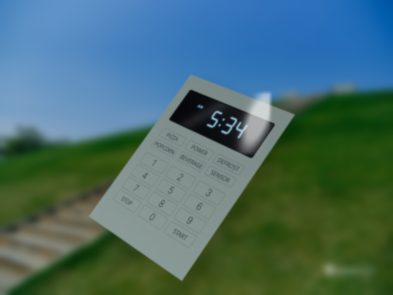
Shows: 5:34
